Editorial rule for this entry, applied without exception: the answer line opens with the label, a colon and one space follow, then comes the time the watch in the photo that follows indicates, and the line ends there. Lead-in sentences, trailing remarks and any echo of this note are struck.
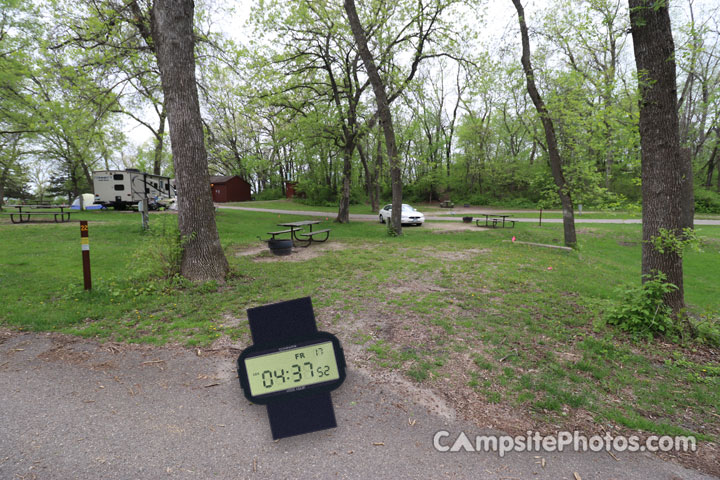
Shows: 4:37:52
